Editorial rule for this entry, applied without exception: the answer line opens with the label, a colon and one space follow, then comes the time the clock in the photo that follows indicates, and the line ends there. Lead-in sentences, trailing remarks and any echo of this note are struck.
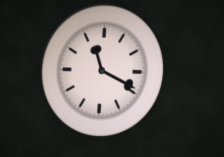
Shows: 11:19
